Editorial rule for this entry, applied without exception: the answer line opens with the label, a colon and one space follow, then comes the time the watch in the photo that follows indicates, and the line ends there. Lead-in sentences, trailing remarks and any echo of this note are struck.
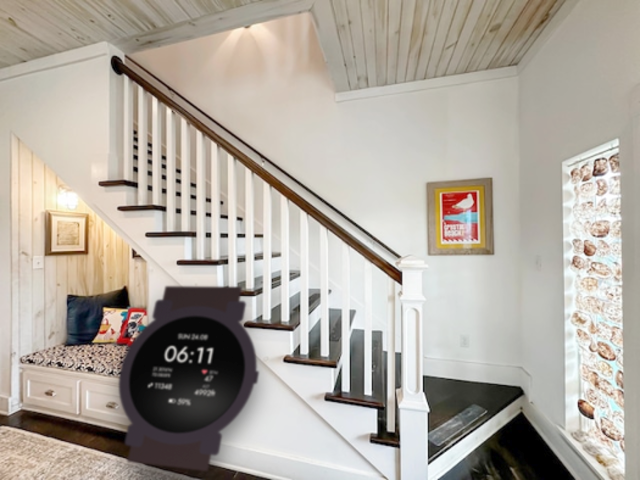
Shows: 6:11
